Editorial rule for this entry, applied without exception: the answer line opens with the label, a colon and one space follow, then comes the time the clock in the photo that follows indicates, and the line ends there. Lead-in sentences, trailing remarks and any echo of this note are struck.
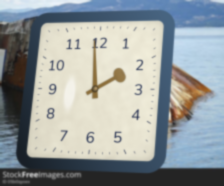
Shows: 1:59
